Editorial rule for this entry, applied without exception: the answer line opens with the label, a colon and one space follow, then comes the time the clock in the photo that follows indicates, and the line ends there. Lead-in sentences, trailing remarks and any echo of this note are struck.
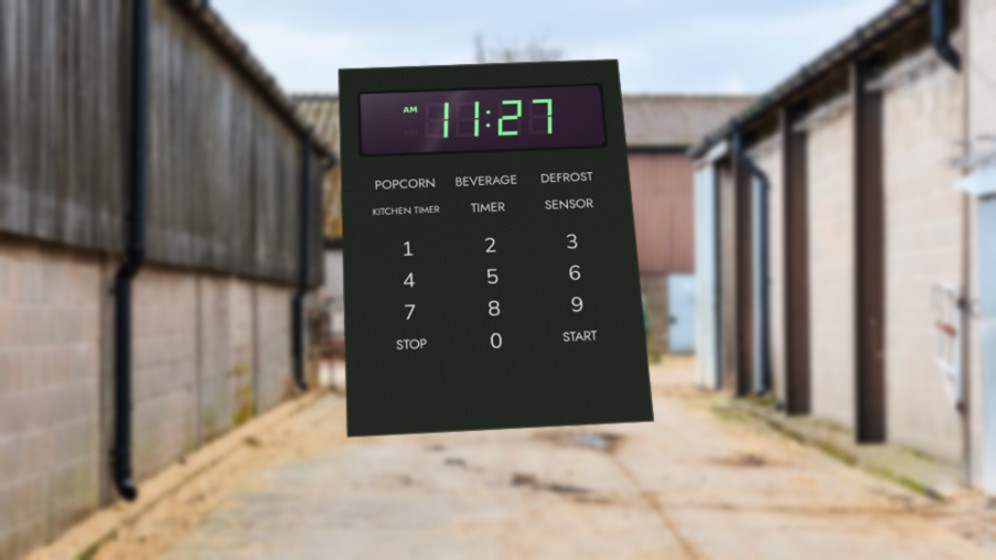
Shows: 11:27
